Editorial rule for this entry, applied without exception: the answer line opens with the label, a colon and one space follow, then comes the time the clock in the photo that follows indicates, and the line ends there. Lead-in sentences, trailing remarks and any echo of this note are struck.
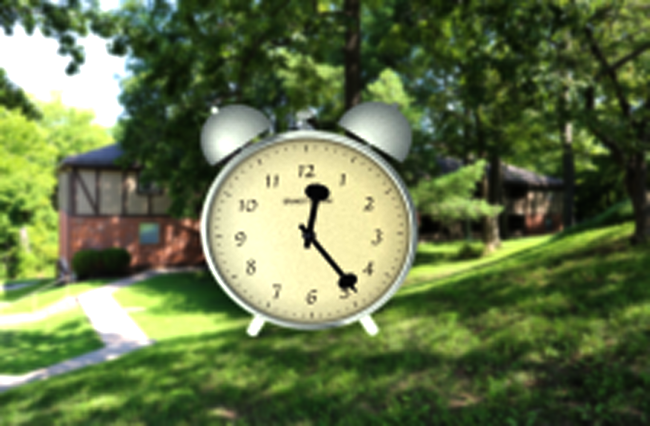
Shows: 12:24
